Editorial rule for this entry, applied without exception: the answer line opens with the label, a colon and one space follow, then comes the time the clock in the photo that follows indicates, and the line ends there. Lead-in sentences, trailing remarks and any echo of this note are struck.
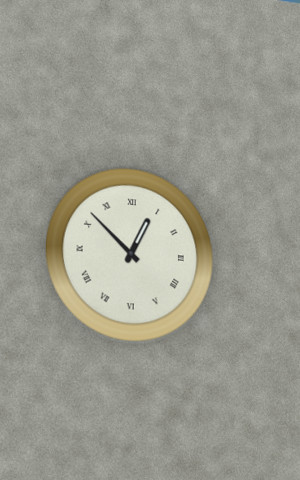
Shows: 12:52
